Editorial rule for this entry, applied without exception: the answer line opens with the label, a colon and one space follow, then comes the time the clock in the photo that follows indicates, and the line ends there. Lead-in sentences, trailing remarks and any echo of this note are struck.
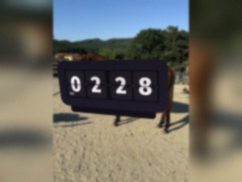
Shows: 2:28
